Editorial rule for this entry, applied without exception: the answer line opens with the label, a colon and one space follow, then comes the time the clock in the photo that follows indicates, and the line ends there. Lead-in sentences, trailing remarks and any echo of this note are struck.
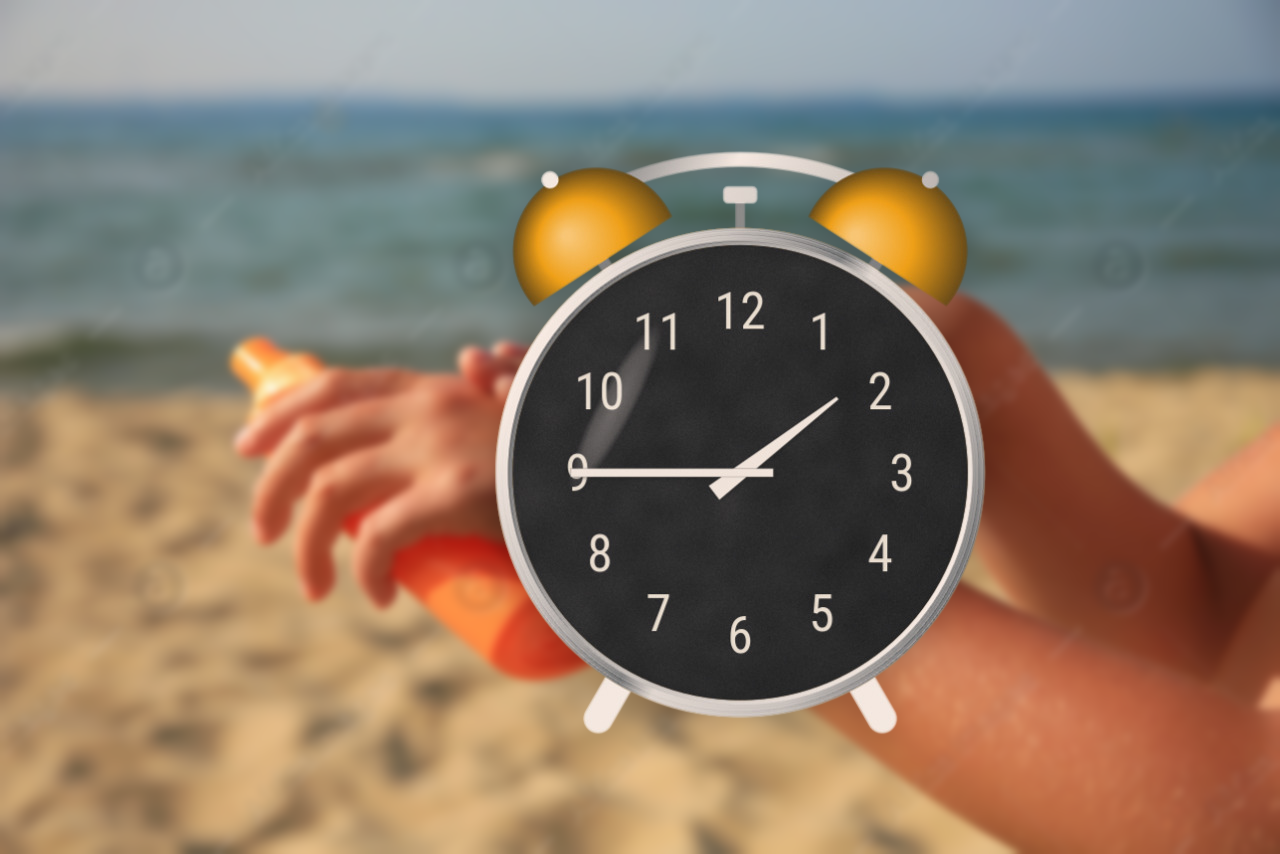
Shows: 1:45
